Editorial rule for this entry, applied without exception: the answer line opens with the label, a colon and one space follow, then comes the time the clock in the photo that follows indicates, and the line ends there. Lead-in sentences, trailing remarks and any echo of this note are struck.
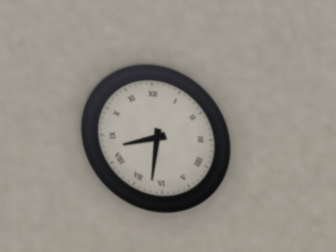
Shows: 8:32
